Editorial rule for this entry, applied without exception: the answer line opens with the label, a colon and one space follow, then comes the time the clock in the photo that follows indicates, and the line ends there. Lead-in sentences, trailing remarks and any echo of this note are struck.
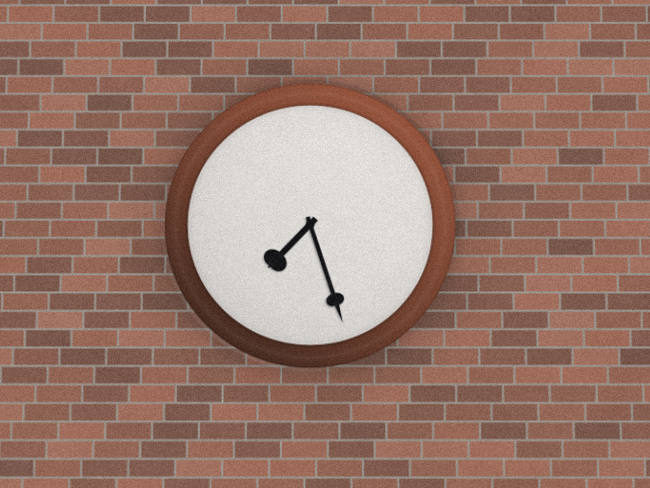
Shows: 7:27
